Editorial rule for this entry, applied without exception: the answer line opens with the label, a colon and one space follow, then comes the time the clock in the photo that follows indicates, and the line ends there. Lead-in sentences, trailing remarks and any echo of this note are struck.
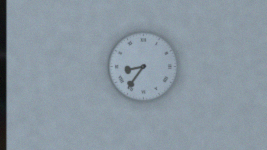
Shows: 8:36
